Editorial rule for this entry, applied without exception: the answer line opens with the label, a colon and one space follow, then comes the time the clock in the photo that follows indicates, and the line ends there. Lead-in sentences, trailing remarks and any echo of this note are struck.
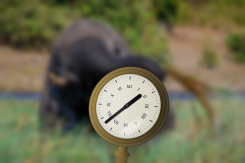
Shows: 1:38
